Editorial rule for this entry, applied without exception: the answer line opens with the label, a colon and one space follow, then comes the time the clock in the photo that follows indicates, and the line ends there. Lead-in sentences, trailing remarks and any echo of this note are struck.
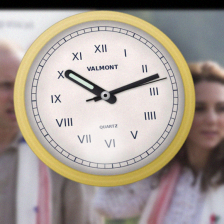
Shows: 10:12:13
